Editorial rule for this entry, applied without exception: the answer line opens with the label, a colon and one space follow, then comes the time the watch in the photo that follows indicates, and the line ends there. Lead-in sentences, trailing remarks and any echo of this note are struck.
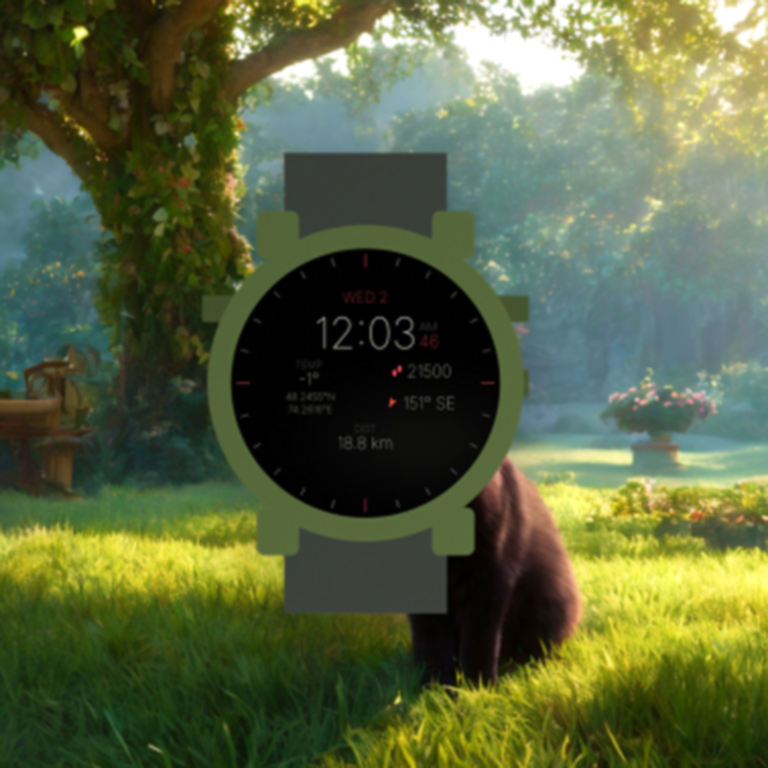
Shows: 12:03
